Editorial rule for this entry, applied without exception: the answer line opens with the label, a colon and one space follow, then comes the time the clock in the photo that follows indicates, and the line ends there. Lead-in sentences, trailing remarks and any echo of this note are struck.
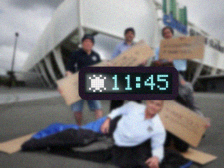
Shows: 11:45
